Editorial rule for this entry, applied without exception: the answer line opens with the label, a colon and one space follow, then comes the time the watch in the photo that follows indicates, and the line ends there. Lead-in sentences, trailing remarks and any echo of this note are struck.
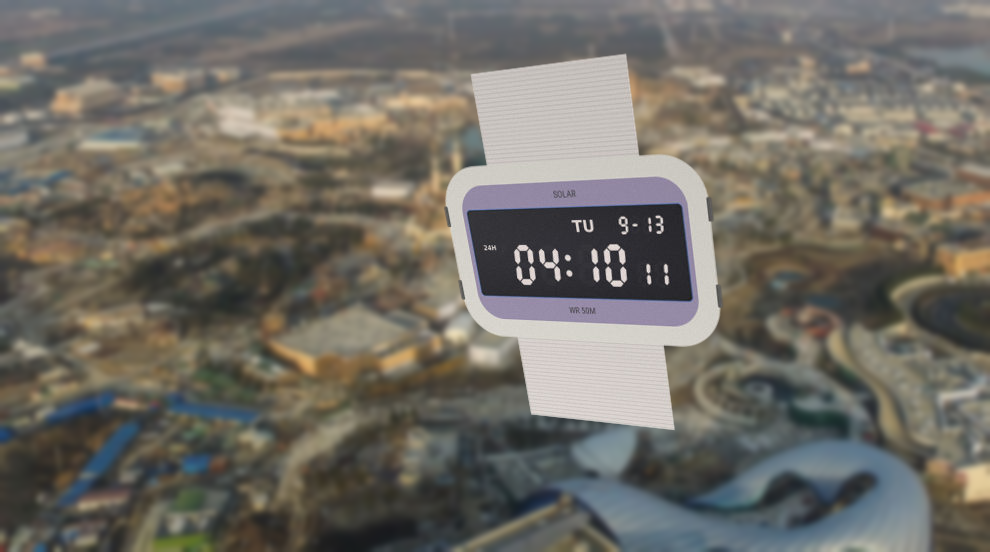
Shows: 4:10:11
